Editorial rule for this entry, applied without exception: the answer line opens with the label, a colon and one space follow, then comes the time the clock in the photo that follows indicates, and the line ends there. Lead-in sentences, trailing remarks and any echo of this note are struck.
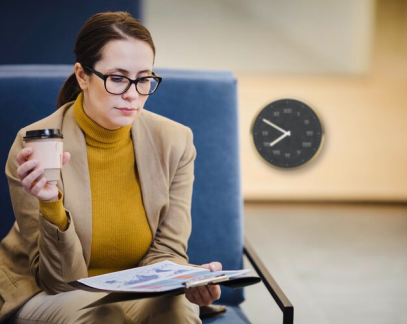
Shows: 7:50
